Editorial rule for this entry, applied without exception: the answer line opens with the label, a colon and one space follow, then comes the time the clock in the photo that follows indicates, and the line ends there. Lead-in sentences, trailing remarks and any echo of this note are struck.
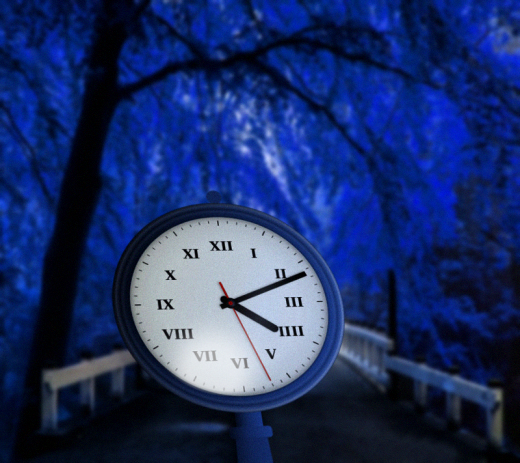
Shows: 4:11:27
